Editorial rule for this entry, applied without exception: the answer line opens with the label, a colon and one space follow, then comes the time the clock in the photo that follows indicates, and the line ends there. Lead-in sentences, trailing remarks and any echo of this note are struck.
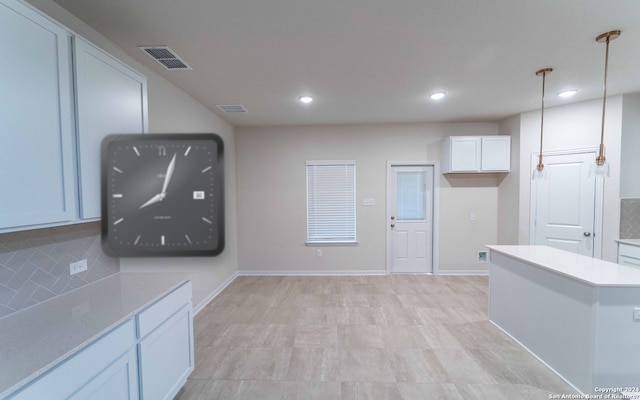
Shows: 8:03
